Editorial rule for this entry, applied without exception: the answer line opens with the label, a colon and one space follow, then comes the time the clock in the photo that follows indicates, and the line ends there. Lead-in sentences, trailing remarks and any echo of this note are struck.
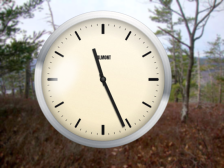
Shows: 11:26
